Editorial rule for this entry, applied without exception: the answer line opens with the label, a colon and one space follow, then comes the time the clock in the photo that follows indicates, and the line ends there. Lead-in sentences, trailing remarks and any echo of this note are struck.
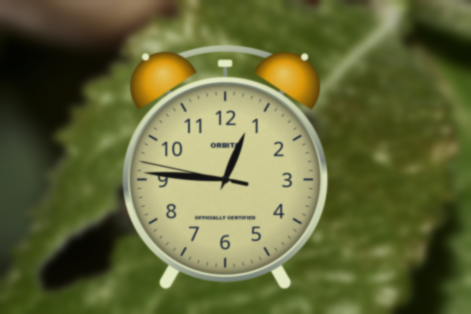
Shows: 12:45:47
